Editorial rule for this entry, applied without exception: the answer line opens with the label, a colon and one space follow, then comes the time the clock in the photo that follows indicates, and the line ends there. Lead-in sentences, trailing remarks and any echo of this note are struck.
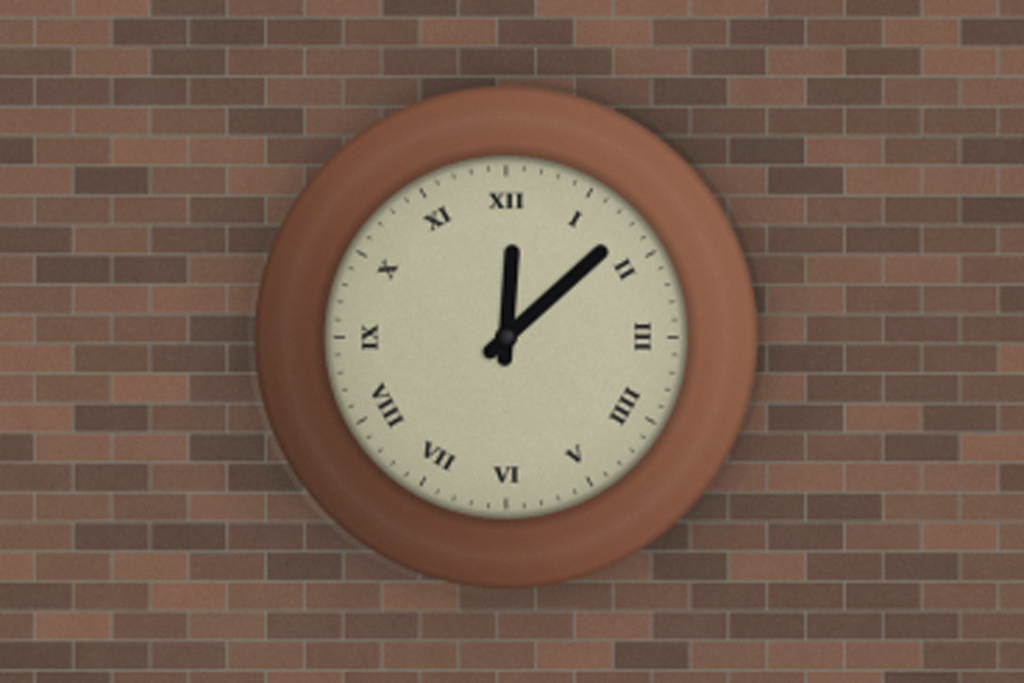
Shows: 12:08
